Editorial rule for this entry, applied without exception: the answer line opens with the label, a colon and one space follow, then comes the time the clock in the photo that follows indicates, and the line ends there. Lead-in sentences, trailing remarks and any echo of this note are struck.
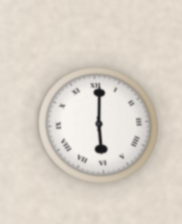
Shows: 6:01
